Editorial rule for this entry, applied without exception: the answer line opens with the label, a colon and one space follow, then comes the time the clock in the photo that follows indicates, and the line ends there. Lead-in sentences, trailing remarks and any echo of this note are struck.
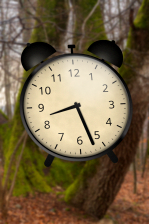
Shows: 8:27
